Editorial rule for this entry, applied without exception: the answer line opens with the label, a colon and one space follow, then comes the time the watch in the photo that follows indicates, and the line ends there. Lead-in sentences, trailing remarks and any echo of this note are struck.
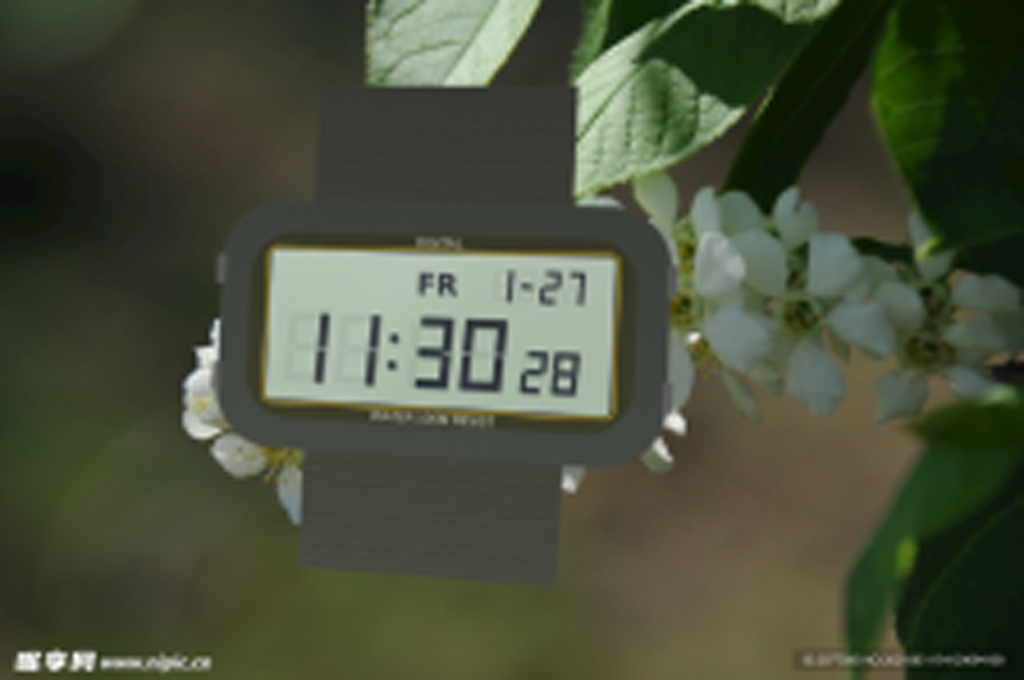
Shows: 11:30:28
